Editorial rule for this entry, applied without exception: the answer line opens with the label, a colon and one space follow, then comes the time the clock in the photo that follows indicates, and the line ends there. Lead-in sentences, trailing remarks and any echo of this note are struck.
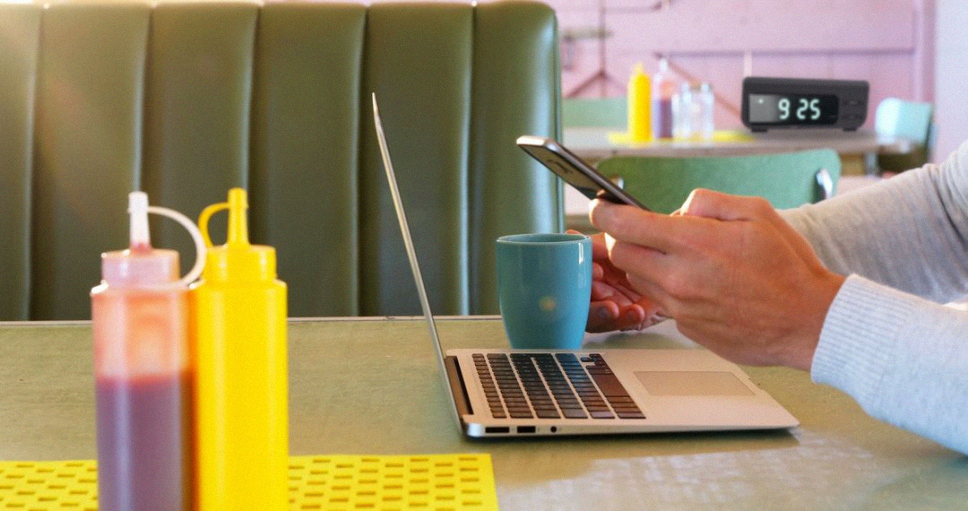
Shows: 9:25
